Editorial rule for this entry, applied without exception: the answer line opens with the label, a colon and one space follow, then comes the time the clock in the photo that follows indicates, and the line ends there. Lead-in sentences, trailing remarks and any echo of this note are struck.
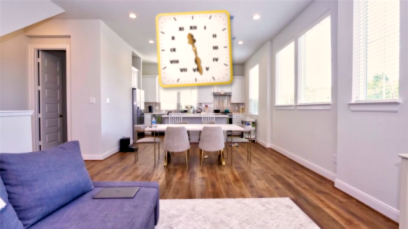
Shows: 11:28
